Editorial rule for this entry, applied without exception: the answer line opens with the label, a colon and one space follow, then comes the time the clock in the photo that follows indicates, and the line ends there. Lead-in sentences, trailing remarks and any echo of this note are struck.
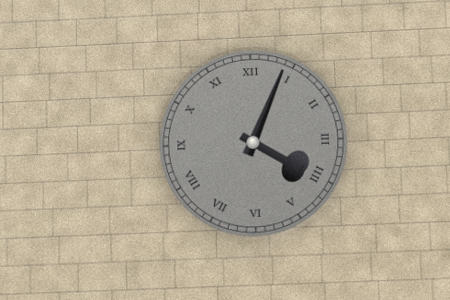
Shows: 4:04
